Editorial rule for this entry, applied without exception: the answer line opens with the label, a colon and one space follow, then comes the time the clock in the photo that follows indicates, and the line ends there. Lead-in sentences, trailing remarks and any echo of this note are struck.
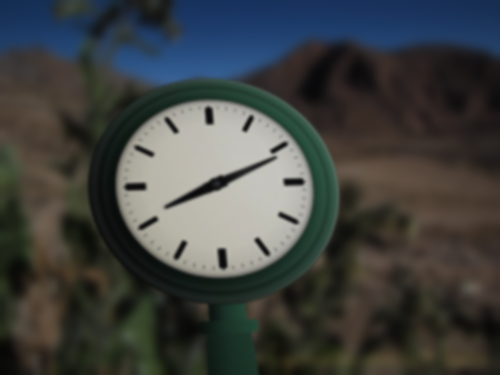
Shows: 8:11
